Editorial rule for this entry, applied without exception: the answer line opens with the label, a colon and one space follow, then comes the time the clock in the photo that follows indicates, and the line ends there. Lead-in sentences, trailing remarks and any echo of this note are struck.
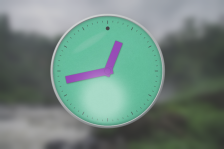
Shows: 12:43
